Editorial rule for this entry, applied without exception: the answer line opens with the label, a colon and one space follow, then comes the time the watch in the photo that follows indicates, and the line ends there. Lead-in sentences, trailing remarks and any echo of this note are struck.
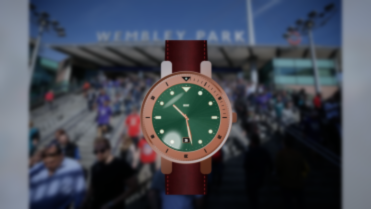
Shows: 10:28
